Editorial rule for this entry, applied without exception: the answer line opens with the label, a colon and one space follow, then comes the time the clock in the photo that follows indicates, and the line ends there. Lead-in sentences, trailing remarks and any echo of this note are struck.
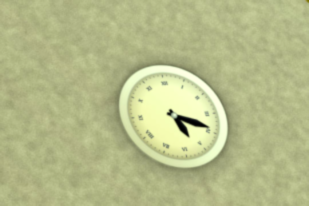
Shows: 5:19
